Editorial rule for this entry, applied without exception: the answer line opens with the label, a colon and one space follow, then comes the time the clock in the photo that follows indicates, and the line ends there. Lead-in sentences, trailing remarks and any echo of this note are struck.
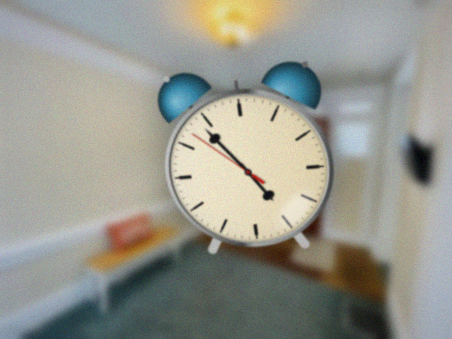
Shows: 4:53:52
